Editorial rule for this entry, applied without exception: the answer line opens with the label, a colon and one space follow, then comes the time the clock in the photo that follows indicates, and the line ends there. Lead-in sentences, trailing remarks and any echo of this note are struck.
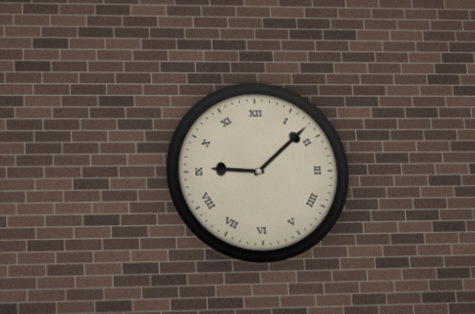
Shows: 9:08
